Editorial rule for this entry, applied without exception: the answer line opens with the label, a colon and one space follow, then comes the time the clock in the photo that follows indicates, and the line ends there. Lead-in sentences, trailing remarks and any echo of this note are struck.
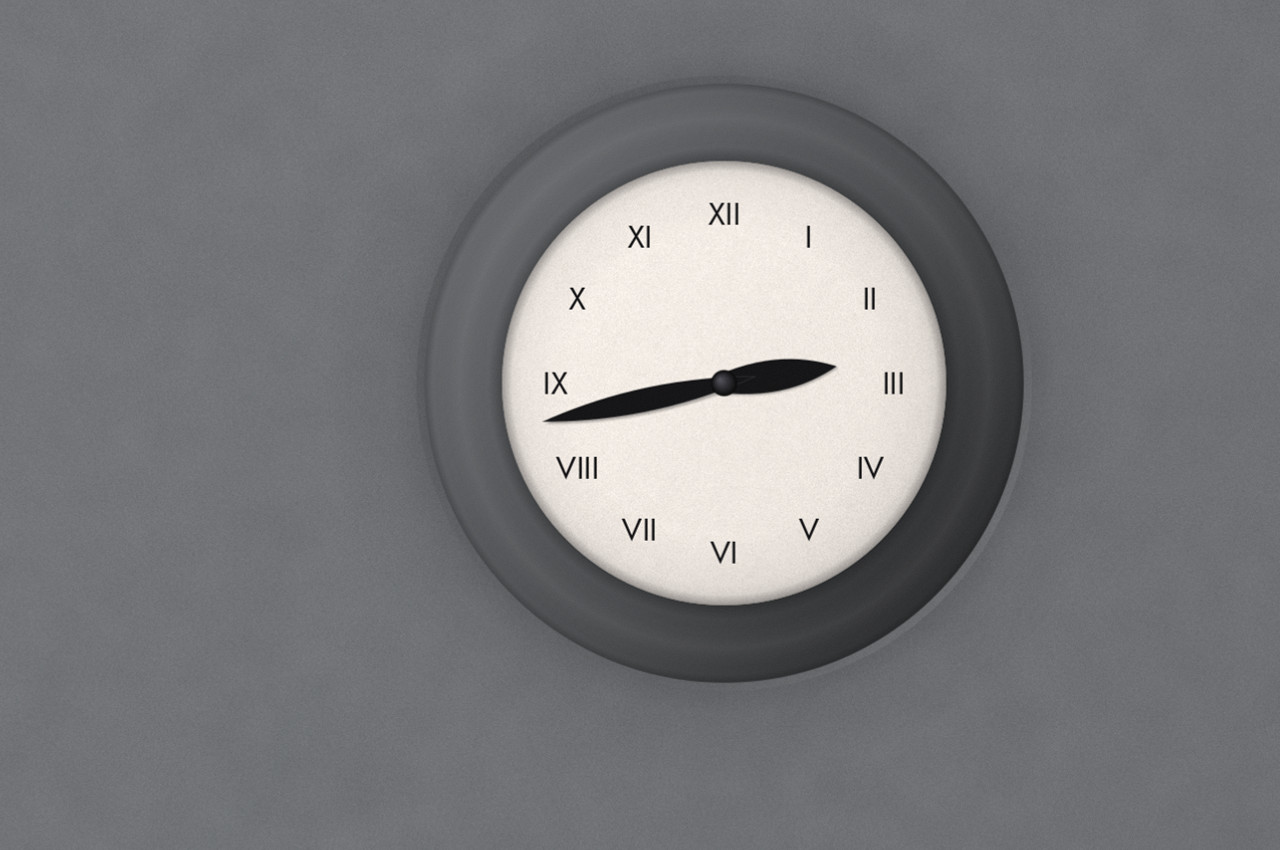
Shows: 2:43
